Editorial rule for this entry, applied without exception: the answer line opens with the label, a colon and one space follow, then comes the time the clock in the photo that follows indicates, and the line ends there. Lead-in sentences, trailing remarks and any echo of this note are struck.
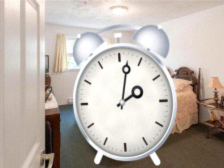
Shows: 2:02
